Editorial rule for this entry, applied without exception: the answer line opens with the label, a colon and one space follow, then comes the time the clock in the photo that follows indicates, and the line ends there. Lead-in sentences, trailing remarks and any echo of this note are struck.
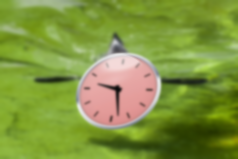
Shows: 9:28
